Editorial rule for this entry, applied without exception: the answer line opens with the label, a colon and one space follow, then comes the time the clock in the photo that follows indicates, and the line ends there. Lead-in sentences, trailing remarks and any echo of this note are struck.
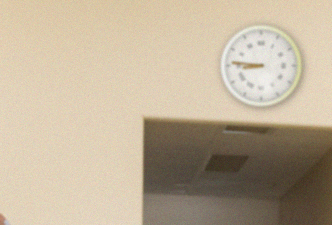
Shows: 8:46
